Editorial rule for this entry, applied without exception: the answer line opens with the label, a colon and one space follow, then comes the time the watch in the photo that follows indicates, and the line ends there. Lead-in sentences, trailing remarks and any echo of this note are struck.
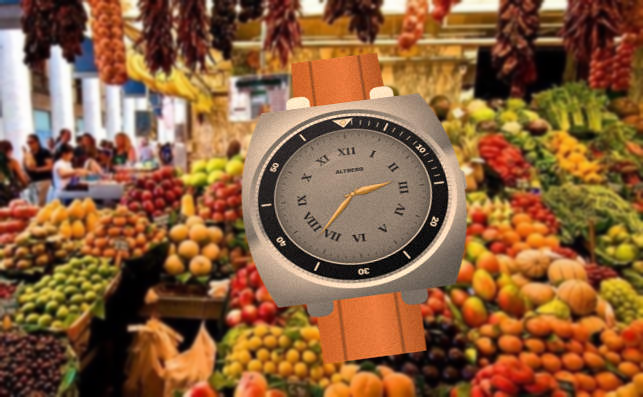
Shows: 2:37
